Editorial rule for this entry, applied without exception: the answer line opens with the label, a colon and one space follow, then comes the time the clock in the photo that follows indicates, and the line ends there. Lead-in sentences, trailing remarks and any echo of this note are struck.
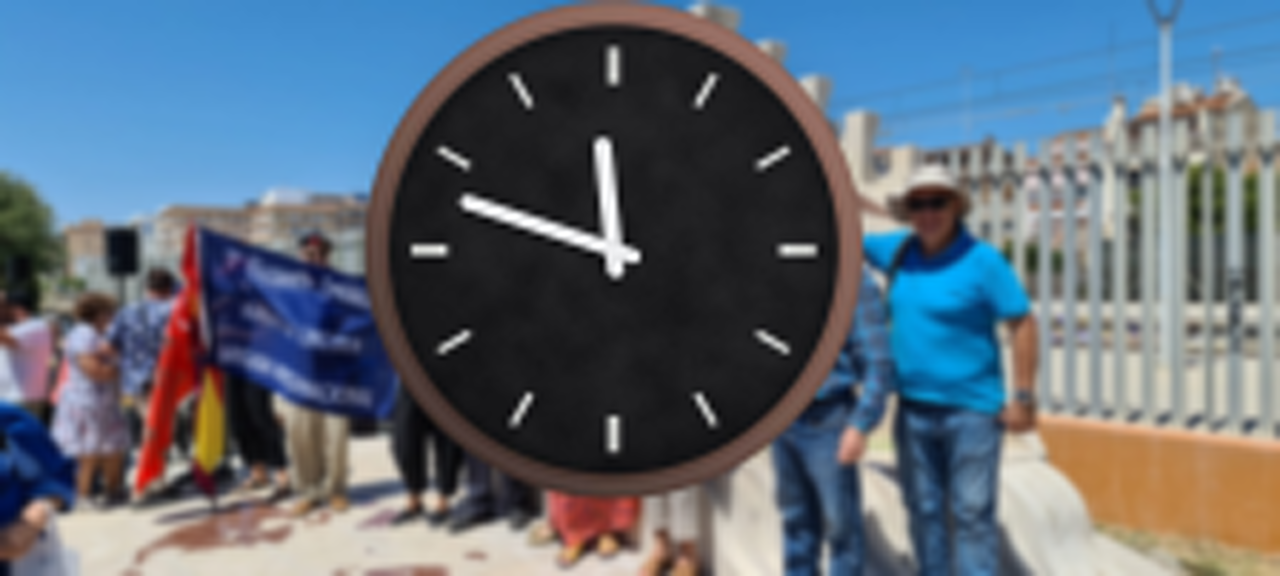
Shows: 11:48
